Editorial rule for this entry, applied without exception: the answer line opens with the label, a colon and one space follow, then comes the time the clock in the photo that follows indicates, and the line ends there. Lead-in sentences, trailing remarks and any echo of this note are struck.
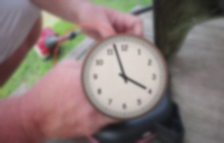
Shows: 3:57
